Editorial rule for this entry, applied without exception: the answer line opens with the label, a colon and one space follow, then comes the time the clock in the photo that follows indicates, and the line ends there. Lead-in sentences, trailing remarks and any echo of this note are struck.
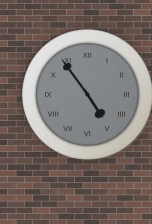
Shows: 4:54
